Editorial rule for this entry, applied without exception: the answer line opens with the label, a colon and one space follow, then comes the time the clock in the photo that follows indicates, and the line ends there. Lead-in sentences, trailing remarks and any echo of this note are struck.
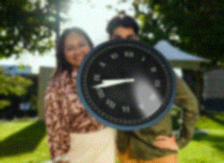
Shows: 8:42
